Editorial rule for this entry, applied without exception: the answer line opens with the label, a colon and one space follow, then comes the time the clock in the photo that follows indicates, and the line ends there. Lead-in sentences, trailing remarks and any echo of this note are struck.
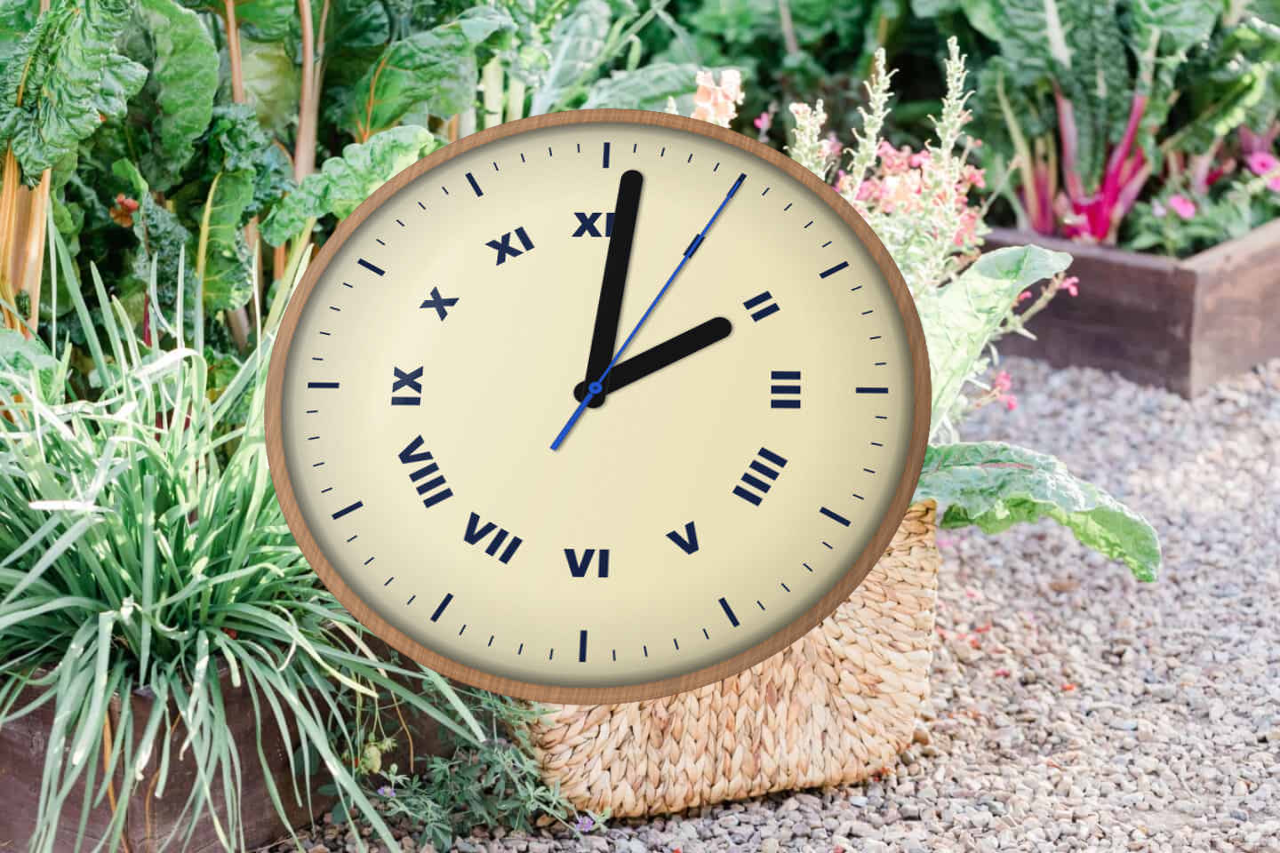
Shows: 2:01:05
